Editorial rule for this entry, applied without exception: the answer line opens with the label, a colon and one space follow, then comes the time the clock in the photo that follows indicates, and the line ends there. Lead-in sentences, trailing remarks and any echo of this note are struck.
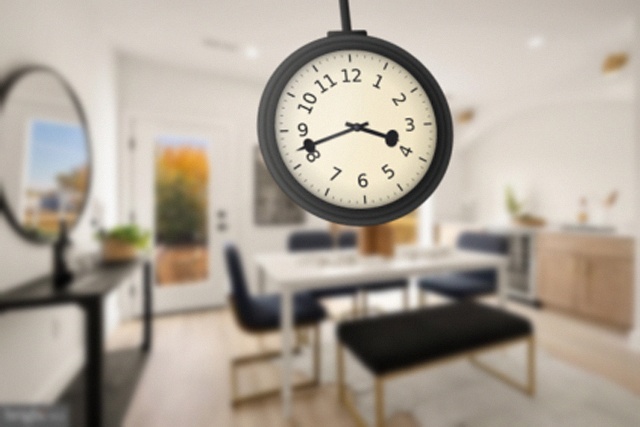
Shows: 3:42
